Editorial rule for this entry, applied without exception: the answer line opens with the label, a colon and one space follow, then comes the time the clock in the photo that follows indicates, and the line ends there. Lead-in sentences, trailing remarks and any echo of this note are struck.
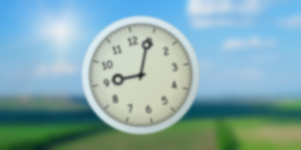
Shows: 9:04
